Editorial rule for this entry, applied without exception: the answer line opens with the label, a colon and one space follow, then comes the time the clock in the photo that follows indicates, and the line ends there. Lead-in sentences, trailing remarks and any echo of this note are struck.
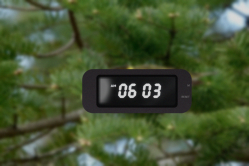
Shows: 6:03
